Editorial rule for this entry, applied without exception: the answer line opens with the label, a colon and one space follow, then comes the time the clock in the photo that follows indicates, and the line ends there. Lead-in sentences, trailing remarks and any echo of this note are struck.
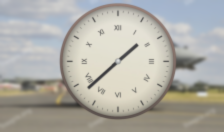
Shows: 1:38
